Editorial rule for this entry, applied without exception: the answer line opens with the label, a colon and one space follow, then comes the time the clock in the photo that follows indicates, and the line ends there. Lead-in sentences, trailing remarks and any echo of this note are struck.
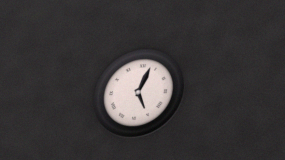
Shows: 5:03
